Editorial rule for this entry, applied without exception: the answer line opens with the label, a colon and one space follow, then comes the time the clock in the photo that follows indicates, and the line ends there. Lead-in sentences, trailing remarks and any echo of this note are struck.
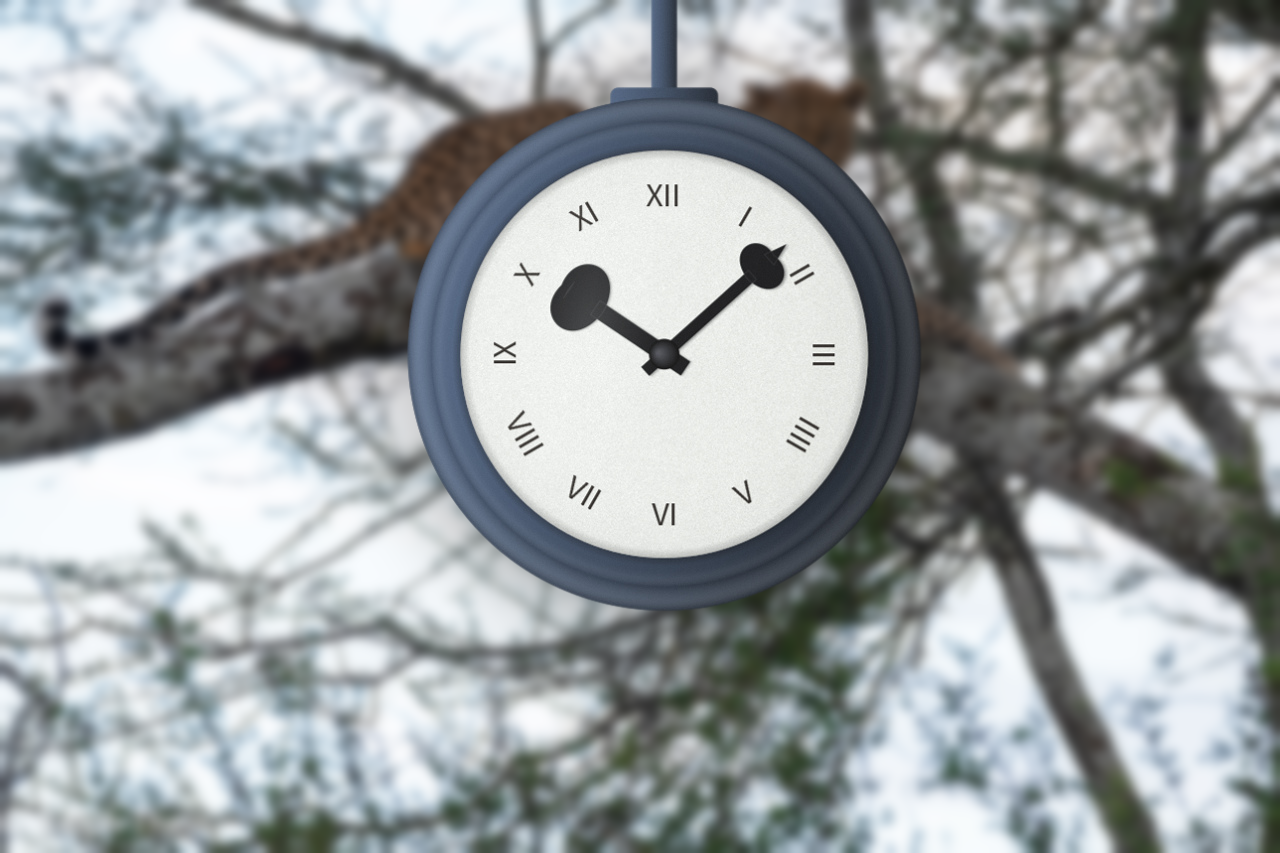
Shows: 10:08
